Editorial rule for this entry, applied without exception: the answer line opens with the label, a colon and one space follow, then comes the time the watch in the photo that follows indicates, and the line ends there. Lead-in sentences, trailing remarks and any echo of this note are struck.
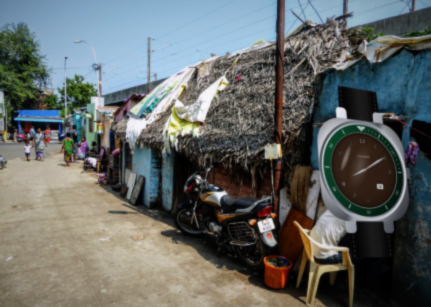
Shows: 8:10
